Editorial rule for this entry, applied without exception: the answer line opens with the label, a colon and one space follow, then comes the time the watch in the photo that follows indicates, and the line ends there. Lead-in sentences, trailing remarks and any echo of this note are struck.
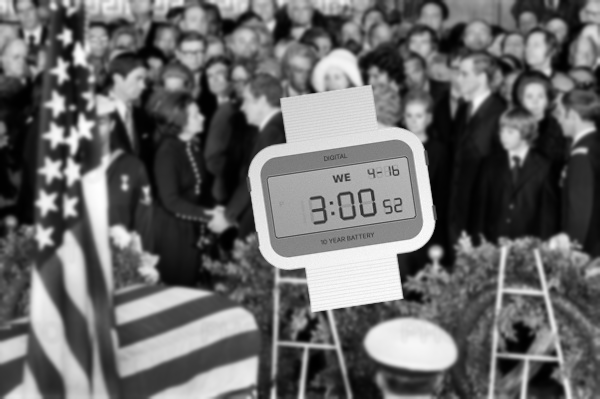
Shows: 3:00:52
